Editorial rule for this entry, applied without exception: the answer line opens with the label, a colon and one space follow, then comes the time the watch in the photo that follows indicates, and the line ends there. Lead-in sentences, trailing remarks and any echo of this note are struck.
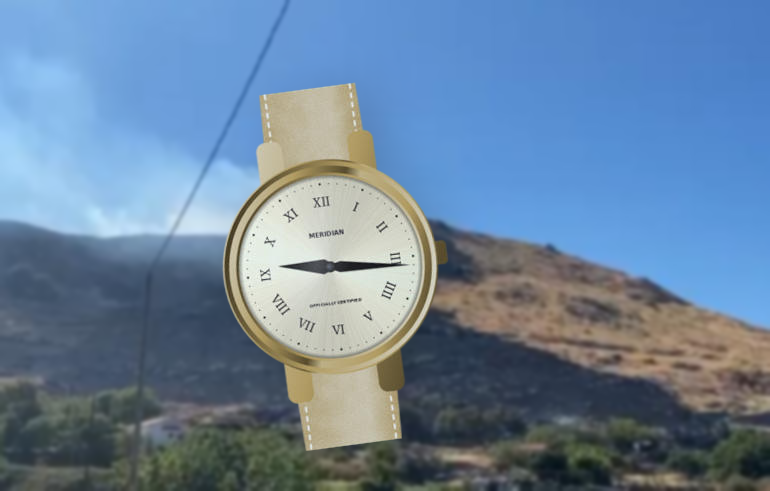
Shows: 9:16
